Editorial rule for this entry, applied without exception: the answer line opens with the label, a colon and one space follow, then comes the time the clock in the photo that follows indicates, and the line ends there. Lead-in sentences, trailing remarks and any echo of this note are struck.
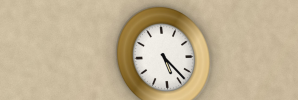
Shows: 5:23
